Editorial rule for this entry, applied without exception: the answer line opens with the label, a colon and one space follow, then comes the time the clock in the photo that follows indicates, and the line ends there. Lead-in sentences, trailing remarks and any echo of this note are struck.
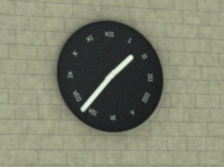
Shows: 1:37
